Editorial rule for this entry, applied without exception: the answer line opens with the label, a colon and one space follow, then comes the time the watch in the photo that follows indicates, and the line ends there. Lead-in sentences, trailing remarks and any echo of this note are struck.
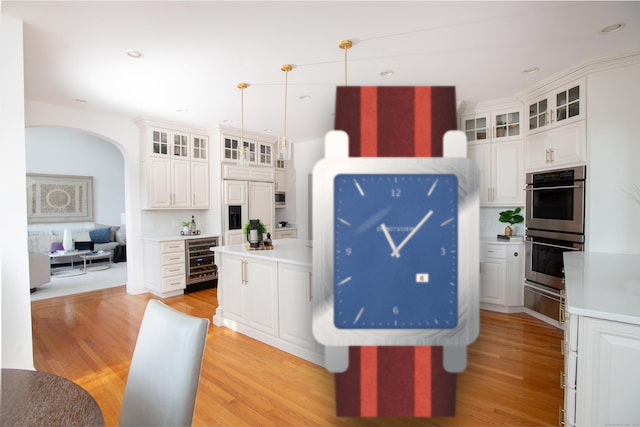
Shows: 11:07
